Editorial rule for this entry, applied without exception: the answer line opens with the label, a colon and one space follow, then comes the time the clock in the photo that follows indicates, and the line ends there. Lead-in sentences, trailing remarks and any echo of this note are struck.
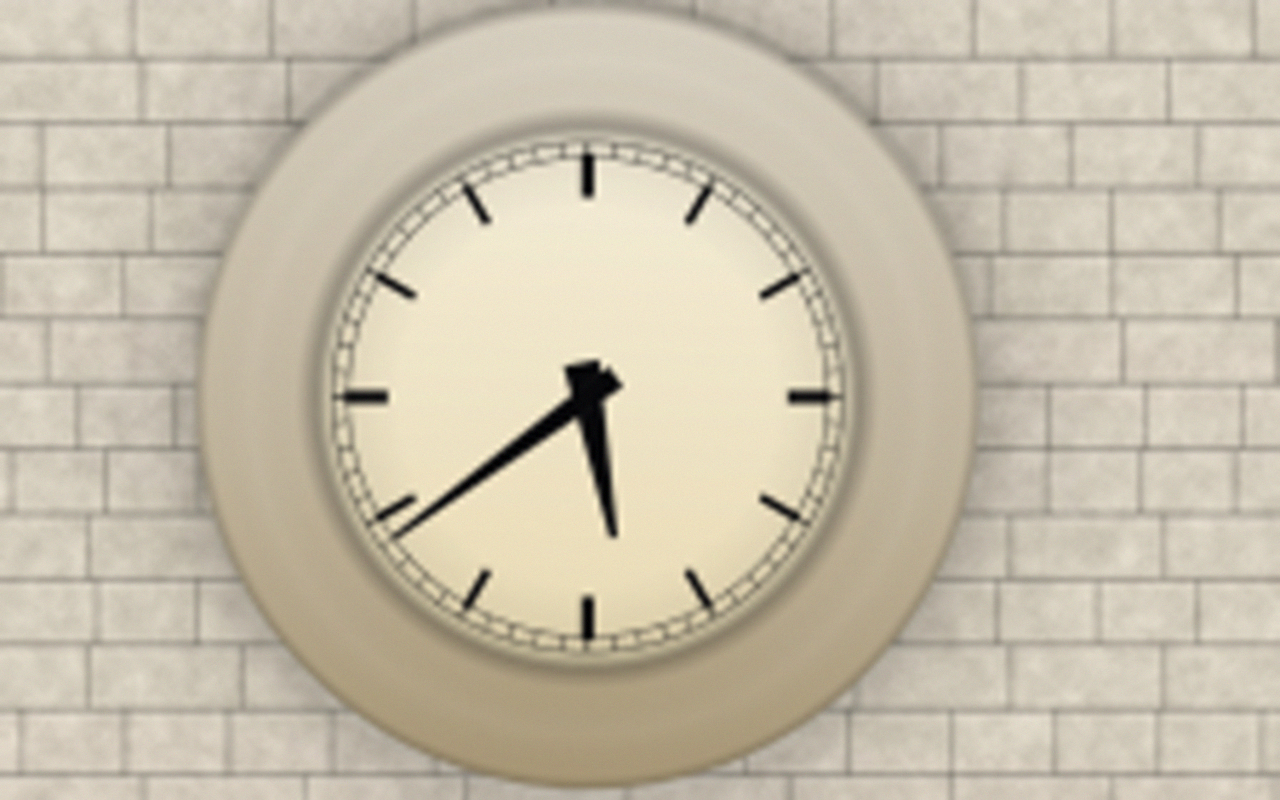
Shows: 5:39
